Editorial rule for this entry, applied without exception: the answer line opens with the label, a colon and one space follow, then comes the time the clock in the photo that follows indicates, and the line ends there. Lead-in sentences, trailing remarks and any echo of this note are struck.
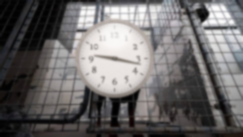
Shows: 9:17
